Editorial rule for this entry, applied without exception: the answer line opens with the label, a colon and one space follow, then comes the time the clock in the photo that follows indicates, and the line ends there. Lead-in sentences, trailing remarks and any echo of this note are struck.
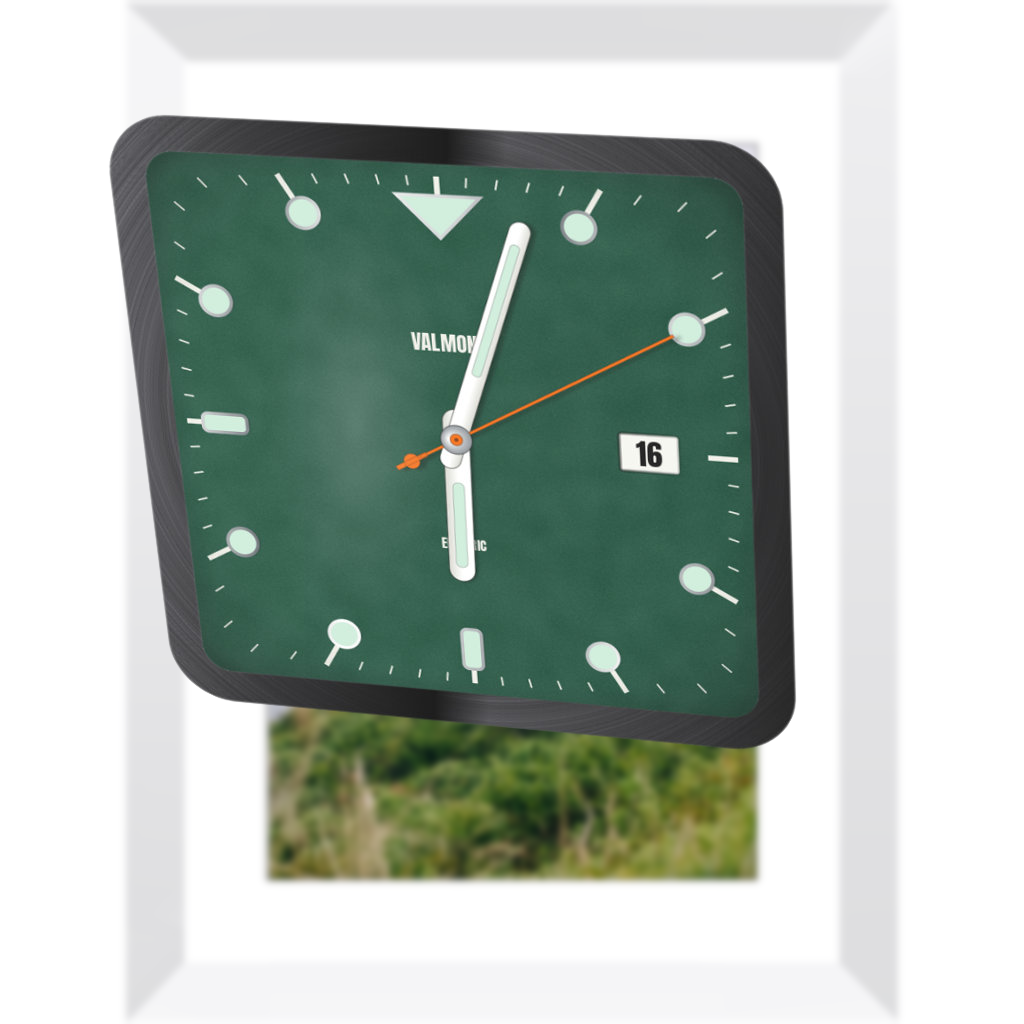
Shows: 6:03:10
